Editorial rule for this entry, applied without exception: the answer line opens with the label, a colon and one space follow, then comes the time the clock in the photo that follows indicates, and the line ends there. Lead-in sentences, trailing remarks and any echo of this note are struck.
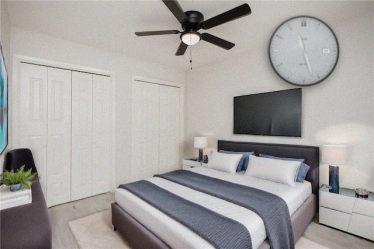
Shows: 11:27
